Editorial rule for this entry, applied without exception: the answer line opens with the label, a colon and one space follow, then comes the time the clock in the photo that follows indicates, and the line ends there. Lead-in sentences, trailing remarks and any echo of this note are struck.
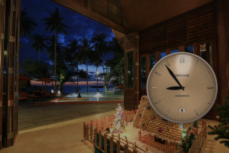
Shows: 8:54
